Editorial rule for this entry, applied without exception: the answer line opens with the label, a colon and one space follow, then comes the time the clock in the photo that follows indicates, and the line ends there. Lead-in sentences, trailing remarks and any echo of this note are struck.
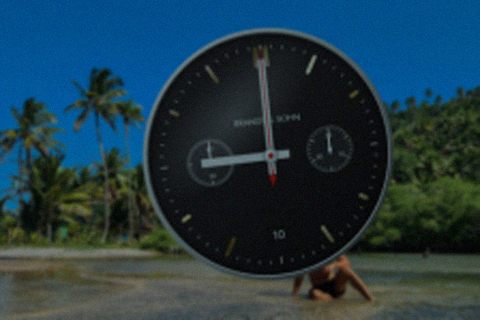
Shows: 9:00
